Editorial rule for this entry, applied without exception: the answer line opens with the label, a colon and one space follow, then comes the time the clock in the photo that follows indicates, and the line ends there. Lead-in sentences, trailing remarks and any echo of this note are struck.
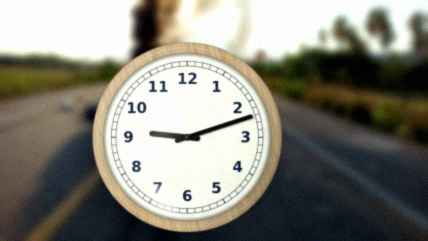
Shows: 9:12
